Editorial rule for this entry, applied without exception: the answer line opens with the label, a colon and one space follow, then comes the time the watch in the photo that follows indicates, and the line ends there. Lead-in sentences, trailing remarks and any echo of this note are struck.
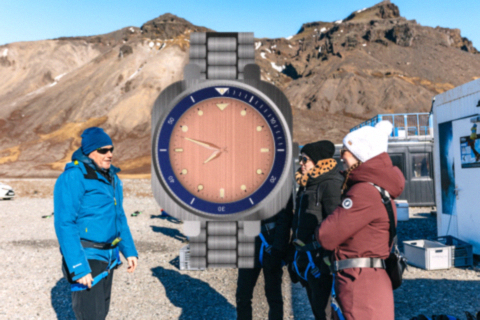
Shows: 7:48
